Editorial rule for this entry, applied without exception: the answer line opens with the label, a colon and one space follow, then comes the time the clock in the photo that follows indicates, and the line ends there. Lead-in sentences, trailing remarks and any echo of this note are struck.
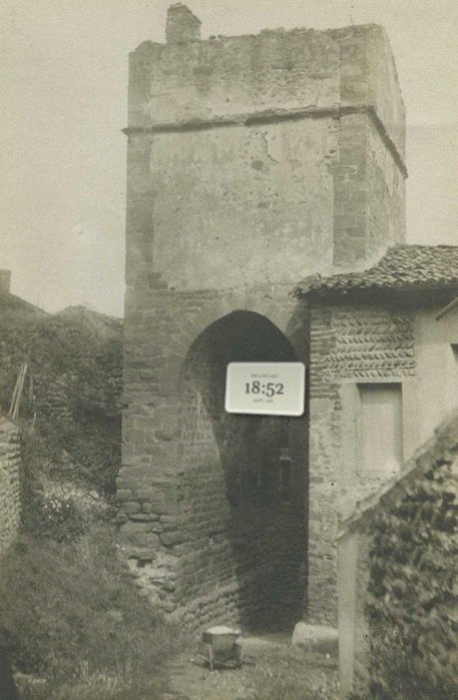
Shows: 18:52
